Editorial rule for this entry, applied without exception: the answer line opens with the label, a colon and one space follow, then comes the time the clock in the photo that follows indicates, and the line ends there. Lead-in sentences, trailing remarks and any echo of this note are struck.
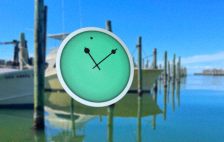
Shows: 11:10
